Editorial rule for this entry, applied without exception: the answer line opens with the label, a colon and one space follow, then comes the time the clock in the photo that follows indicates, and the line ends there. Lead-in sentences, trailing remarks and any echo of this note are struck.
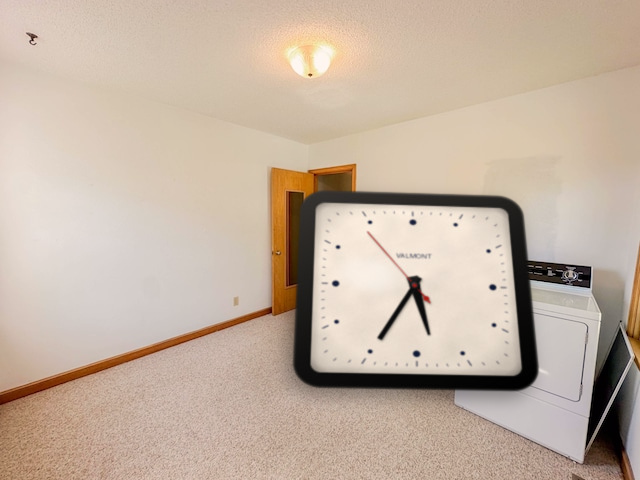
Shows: 5:34:54
